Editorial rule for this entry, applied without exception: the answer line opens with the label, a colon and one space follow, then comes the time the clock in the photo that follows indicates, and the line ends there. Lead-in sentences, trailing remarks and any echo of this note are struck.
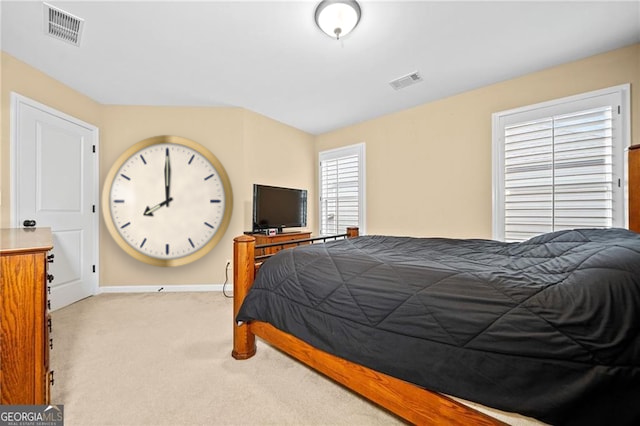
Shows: 8:00
